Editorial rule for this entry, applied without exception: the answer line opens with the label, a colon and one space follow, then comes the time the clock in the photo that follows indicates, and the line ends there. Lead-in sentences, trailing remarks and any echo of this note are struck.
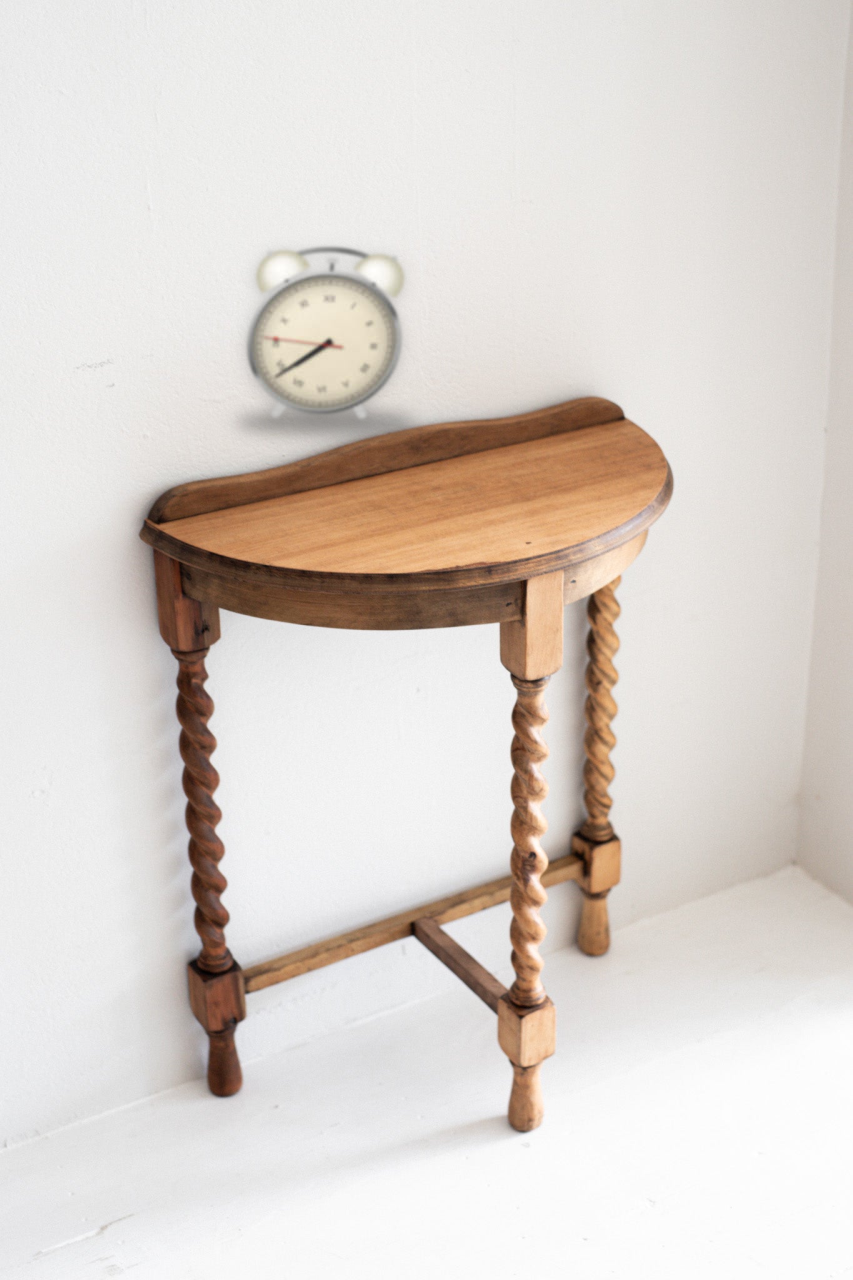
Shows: 7:38:46
